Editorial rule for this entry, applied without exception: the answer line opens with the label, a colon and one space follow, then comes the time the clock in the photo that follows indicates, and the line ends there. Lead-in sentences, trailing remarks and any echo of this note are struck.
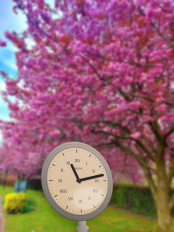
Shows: 11:13
